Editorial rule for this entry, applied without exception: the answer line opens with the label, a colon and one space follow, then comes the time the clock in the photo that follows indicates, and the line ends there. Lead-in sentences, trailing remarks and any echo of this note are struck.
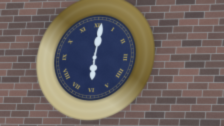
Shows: 6:01
